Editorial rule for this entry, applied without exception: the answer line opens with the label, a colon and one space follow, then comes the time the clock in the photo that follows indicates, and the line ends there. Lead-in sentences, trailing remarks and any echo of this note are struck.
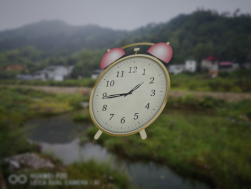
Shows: 1:44
